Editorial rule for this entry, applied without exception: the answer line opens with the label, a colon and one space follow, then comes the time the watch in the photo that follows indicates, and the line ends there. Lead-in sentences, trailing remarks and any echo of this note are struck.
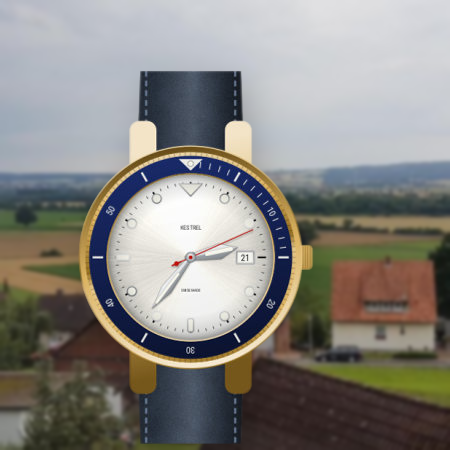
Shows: 2:36:11
